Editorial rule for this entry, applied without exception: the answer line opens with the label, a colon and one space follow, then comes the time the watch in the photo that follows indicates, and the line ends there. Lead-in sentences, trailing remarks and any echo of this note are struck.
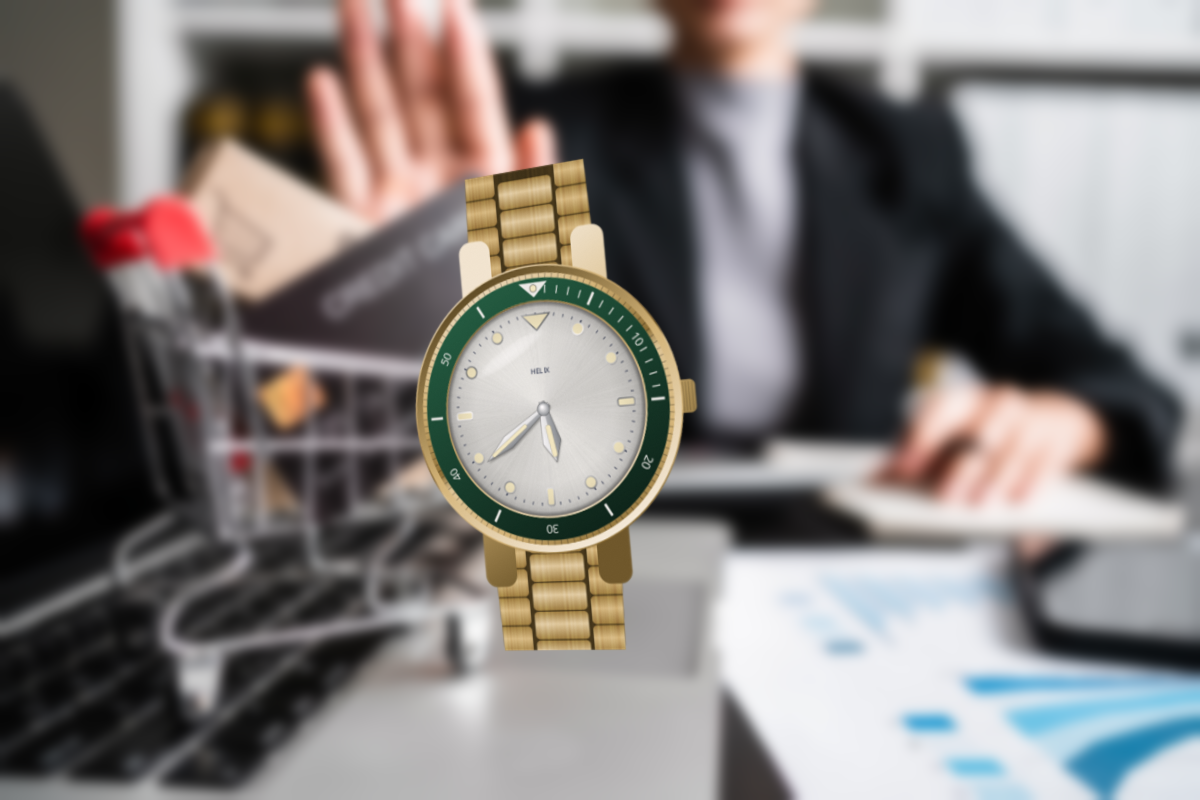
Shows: 5:39
